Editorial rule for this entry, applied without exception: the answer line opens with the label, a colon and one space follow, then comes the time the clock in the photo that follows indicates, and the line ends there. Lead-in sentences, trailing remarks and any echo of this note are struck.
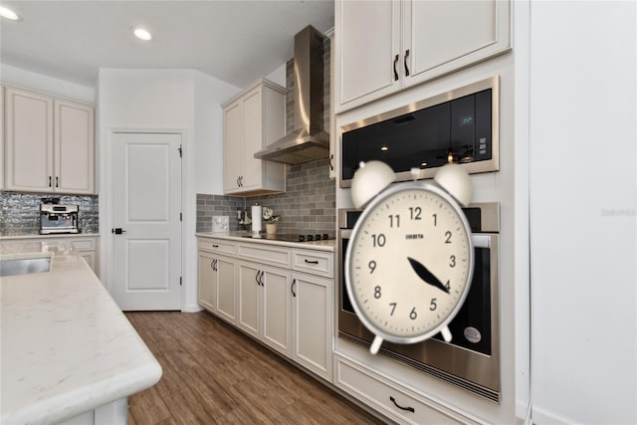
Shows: 4:21
